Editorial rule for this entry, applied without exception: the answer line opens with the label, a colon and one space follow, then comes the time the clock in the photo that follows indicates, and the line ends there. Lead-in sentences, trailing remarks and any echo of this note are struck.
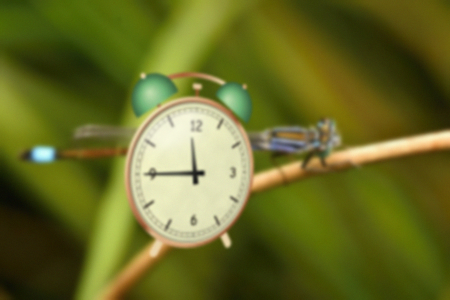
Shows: 11:45
